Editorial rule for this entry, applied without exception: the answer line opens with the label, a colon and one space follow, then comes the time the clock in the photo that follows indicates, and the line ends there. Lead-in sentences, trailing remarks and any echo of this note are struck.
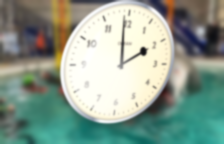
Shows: 1:59
